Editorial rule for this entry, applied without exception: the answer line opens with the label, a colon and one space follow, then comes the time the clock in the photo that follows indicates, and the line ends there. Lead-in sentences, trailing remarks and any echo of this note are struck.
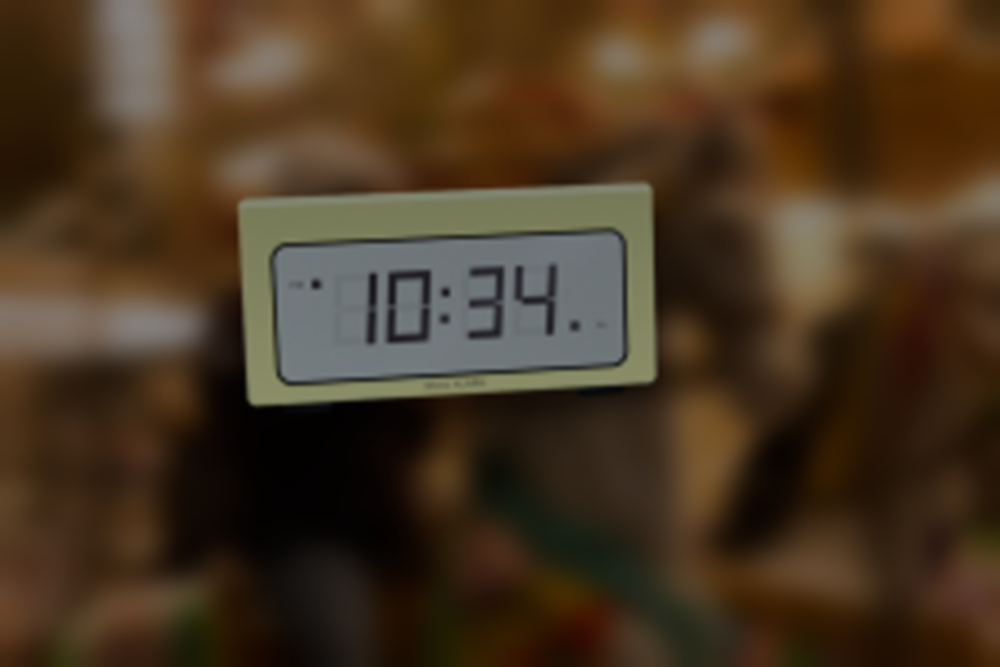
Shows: 10:34
